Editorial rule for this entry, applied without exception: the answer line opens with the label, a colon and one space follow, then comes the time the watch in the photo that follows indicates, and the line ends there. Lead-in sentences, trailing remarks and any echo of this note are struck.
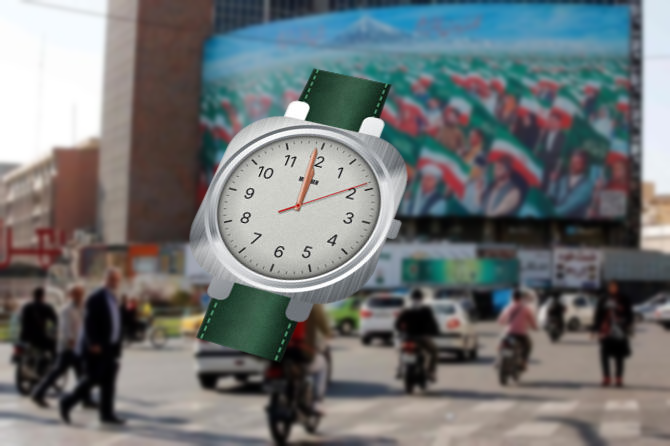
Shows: 11:59:09
